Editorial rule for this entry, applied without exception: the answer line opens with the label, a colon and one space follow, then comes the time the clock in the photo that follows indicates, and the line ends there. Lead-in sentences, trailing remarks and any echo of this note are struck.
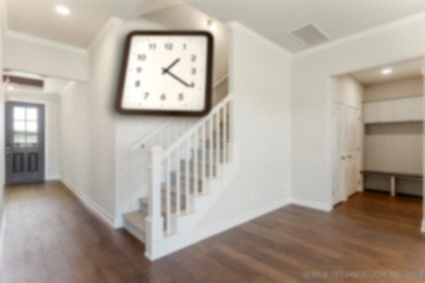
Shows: 1:21
